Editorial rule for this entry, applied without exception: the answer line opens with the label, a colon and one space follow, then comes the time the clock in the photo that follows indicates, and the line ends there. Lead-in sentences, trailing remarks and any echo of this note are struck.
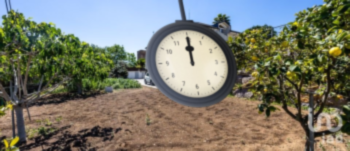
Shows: 12:00
